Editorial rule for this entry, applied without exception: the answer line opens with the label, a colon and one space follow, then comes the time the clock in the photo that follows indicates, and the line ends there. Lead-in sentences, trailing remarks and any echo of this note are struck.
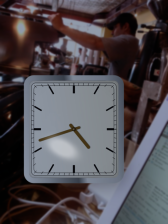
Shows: 4:42
